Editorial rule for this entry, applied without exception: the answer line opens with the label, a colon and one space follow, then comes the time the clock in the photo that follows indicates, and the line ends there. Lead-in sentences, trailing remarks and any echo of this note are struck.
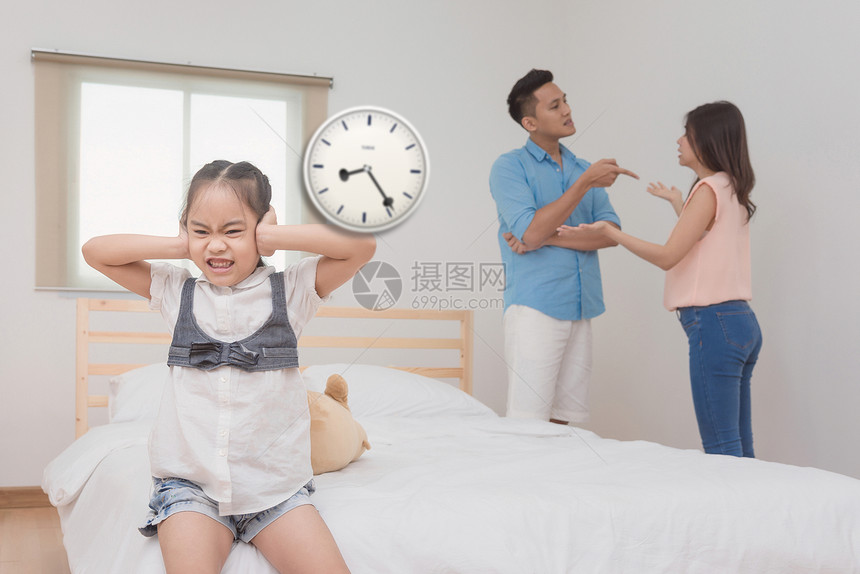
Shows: 8:24
